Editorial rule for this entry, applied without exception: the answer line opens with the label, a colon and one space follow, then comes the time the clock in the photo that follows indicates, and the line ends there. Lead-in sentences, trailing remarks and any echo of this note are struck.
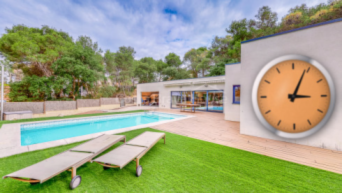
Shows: 3:04
